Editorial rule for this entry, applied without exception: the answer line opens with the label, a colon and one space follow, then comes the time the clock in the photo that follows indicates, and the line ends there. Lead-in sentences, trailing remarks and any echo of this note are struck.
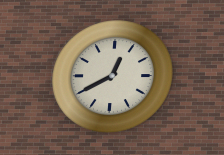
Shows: 12:40
